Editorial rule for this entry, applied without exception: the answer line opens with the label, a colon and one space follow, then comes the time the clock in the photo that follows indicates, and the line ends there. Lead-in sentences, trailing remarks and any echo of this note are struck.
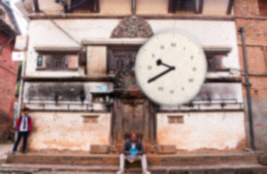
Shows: 9:40
